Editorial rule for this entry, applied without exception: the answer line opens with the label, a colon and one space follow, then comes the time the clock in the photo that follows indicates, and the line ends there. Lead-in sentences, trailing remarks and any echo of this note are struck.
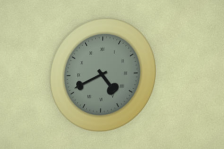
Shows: 4:41
